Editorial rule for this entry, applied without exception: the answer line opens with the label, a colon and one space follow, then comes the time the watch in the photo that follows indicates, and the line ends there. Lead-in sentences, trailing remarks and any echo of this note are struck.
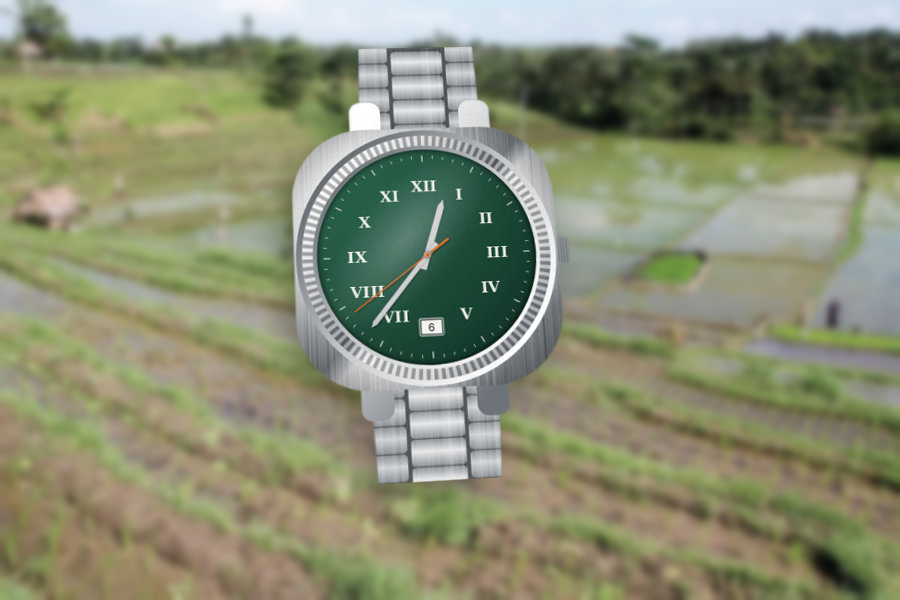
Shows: 12:36:39
